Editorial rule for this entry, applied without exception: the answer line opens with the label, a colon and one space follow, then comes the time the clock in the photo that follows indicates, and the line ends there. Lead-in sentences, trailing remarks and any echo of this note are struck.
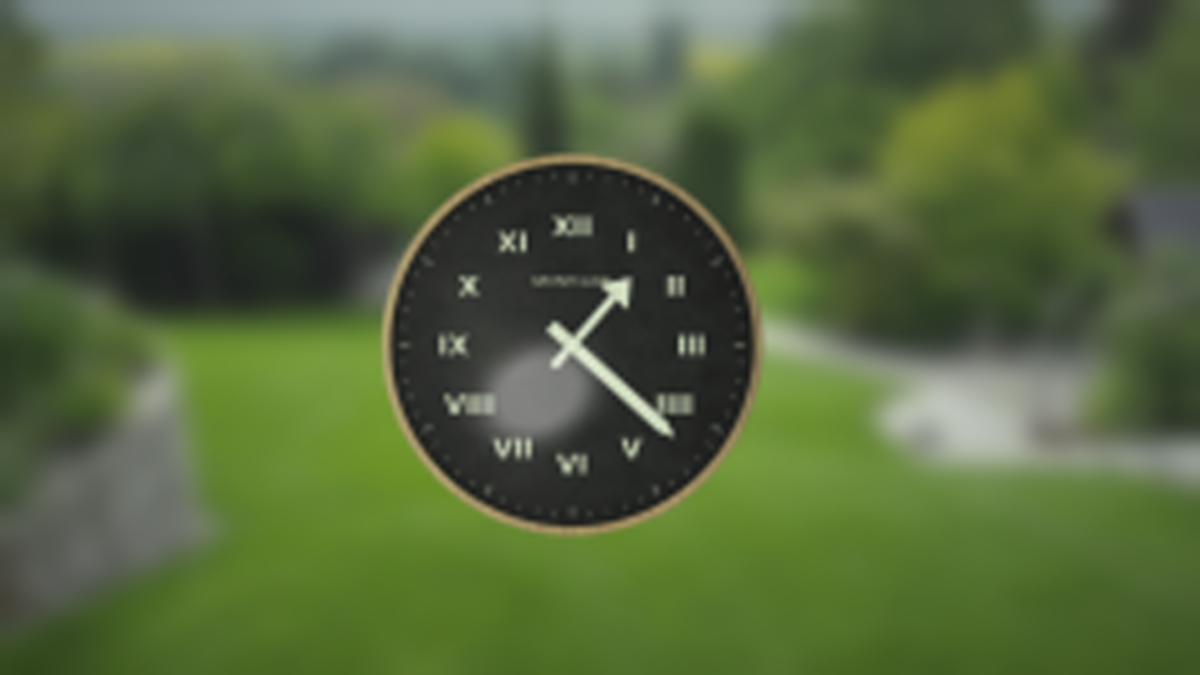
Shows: 1:22
